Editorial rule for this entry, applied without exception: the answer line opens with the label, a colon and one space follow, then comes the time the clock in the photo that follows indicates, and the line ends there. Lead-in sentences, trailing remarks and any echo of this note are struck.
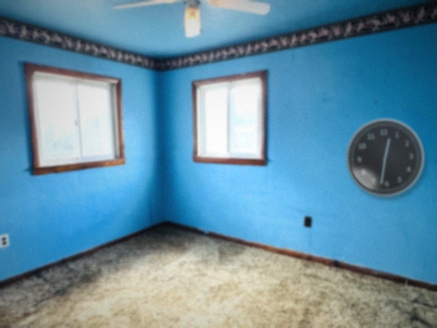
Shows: 12:32
